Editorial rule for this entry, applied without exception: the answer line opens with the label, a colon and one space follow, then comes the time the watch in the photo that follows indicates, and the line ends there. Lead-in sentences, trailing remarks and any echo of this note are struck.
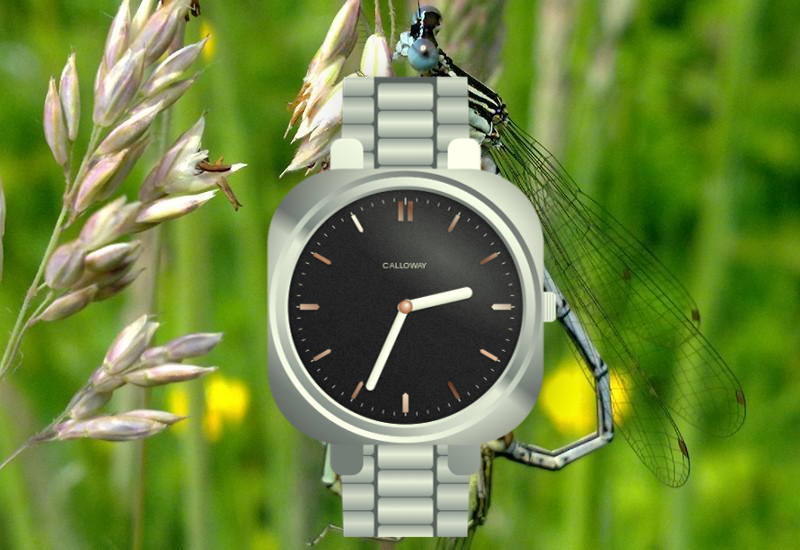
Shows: 2:34
